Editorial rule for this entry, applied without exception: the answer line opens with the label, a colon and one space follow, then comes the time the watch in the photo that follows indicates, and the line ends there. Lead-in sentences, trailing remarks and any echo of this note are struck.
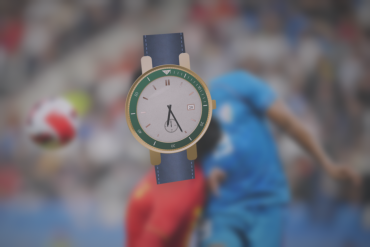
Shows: 6:26
